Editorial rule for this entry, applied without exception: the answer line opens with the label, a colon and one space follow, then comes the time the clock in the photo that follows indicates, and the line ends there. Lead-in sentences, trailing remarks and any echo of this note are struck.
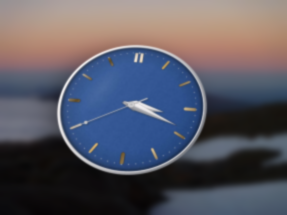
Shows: 3:18:40
